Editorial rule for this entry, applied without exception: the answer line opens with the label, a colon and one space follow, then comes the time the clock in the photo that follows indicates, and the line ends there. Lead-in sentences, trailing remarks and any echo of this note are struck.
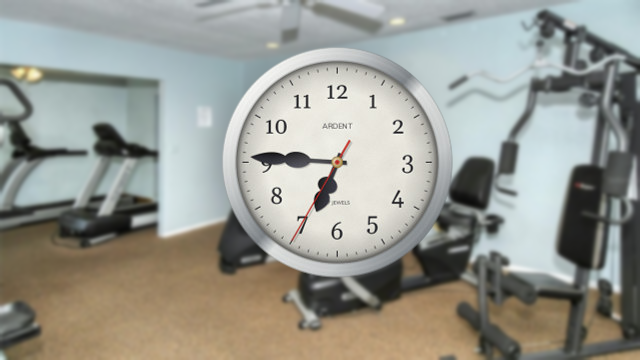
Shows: 6:45:35
